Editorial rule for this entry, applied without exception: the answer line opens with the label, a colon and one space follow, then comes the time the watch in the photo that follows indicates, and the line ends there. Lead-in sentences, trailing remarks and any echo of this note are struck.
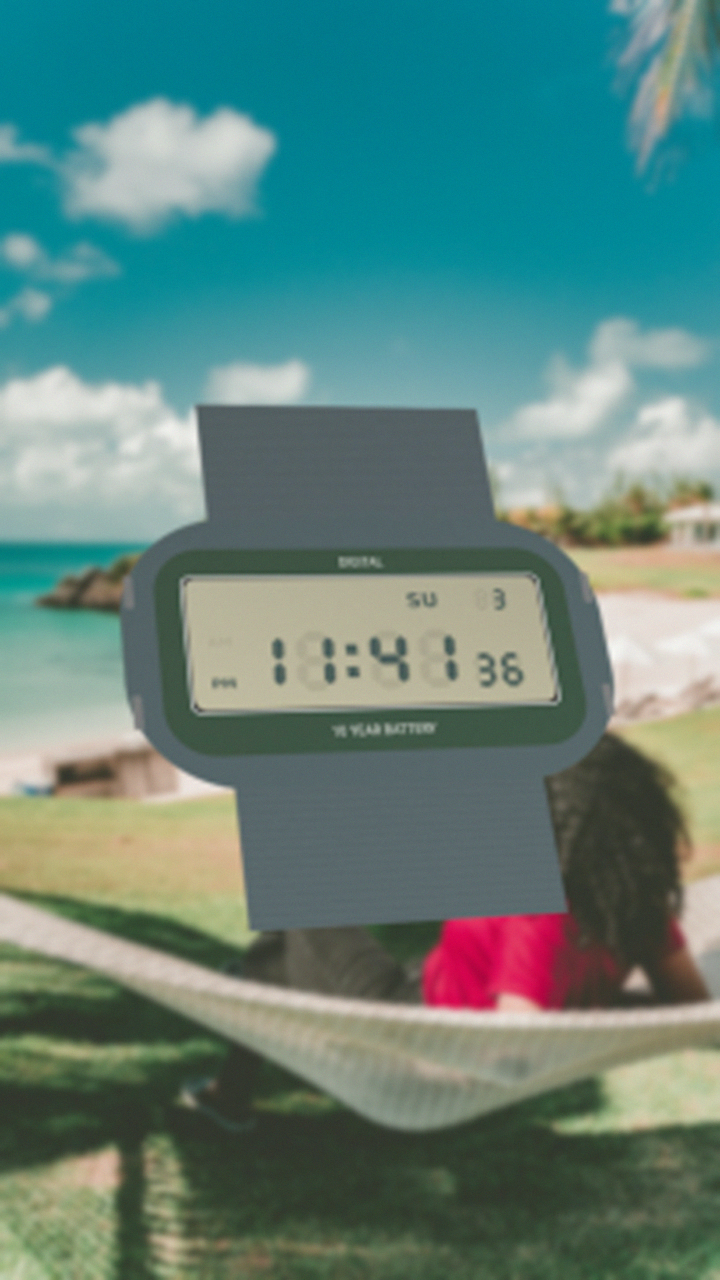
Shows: 11:41:36
